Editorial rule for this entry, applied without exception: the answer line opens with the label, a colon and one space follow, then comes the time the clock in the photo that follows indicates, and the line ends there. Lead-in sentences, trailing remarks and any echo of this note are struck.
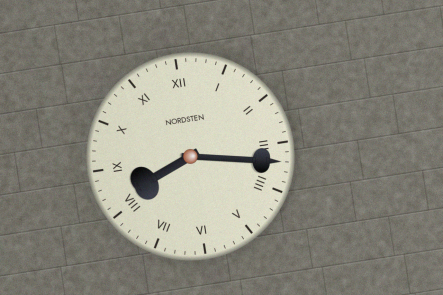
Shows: 8:17
